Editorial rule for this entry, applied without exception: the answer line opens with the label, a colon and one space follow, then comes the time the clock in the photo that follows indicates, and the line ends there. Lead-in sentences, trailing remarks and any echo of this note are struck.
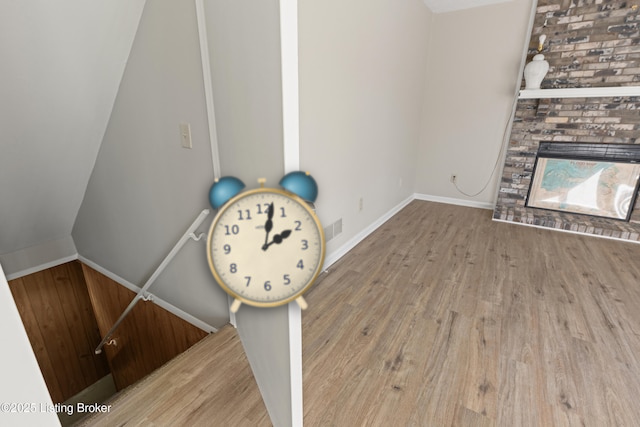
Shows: 2:02
